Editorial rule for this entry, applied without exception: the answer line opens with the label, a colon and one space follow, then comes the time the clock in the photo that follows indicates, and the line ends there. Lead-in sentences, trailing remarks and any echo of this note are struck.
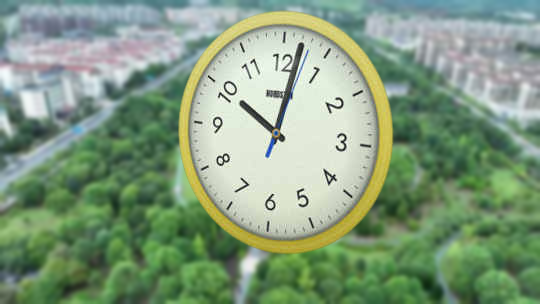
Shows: 10:02:03
